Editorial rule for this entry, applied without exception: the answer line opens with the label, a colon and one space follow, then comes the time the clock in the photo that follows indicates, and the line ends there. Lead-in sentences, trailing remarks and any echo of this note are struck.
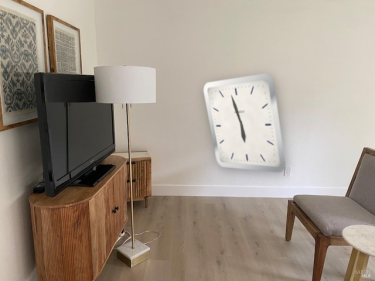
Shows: 5:58
